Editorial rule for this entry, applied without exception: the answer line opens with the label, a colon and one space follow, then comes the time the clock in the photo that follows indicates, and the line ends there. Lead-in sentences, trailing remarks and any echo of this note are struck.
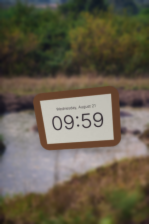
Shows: 9:59
